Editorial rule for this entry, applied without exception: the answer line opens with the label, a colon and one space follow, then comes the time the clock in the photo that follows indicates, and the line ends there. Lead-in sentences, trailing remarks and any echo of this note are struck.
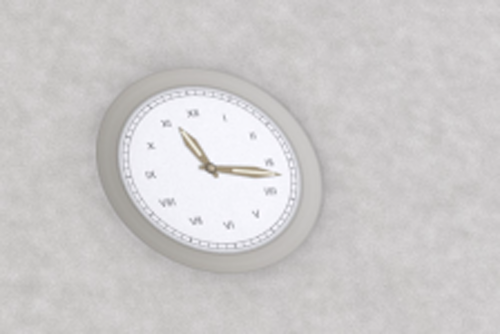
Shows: 11:17
